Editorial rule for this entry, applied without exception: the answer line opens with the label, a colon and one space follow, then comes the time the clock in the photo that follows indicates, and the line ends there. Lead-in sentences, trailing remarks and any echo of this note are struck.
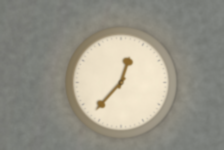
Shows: 12:37
